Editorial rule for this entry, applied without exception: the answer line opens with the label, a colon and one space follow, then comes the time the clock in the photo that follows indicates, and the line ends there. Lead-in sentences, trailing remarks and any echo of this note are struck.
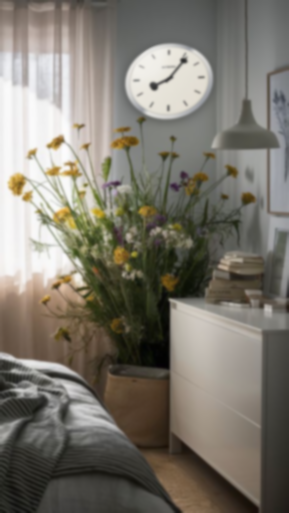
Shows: 8:06
